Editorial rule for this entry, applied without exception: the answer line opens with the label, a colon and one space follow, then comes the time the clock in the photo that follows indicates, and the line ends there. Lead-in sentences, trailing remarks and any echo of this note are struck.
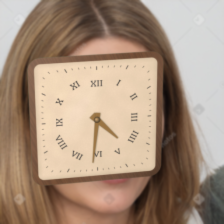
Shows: 4:31
